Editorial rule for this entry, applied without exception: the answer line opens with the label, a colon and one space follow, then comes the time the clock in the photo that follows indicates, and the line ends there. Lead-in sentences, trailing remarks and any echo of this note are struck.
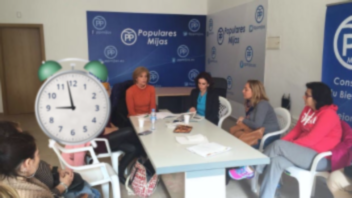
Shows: 8:58
